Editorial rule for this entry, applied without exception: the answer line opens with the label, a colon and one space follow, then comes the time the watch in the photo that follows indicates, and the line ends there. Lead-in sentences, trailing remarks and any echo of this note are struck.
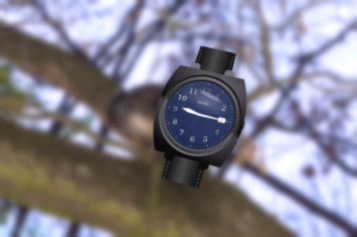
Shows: 9:15
